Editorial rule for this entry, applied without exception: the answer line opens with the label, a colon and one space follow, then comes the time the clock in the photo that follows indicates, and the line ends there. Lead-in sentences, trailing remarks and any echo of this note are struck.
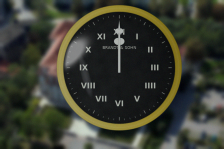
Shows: 12:00
